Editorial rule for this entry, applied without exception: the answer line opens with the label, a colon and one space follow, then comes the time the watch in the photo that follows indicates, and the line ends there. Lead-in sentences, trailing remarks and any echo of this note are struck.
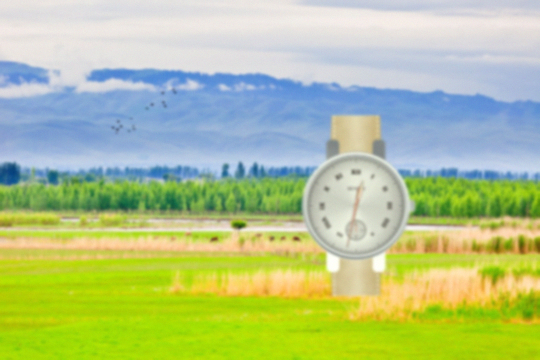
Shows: 12:32
